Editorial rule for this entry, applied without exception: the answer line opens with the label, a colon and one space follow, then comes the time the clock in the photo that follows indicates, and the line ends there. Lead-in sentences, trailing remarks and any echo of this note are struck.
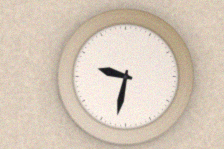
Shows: 9:32
